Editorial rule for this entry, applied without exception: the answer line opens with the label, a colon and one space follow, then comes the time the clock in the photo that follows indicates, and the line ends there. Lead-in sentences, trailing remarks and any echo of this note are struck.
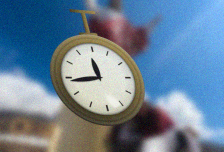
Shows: 11:44
